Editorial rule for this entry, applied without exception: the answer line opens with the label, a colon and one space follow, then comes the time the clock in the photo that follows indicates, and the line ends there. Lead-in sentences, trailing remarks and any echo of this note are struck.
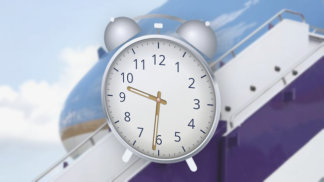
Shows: 9:31
